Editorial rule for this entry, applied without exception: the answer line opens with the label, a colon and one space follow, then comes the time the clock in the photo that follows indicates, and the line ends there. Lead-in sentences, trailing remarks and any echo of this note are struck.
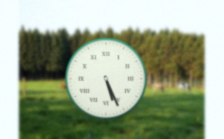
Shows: 5:26
